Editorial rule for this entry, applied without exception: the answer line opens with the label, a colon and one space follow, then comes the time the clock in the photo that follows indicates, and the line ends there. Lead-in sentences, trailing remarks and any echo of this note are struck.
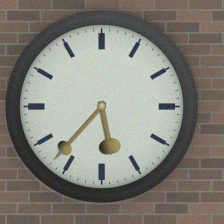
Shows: 5:37
